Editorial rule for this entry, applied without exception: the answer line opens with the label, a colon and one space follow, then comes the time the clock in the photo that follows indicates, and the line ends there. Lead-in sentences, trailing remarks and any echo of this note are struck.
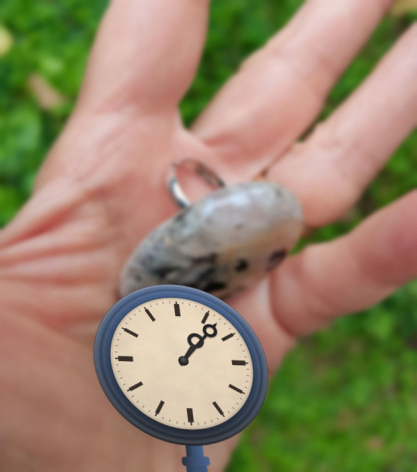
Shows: 1:07
